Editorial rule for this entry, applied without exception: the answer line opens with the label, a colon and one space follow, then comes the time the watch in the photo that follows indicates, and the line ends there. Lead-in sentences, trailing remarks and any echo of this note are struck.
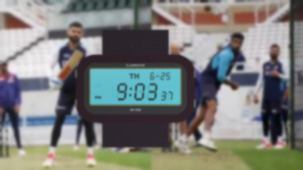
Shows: 9:03
